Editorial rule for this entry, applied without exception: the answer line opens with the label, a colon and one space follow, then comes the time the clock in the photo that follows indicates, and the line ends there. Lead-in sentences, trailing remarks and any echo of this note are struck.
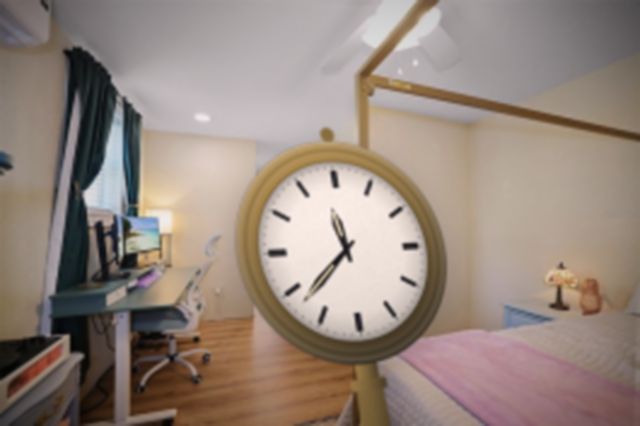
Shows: 11:38
